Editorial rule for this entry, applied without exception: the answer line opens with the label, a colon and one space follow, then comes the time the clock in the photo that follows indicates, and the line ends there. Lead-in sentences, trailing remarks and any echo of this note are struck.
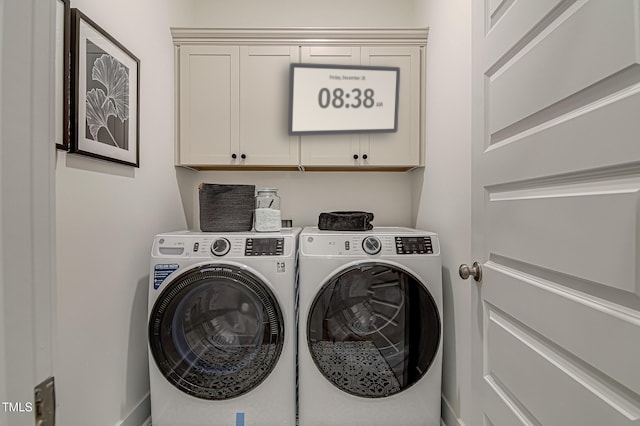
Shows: 8:38
